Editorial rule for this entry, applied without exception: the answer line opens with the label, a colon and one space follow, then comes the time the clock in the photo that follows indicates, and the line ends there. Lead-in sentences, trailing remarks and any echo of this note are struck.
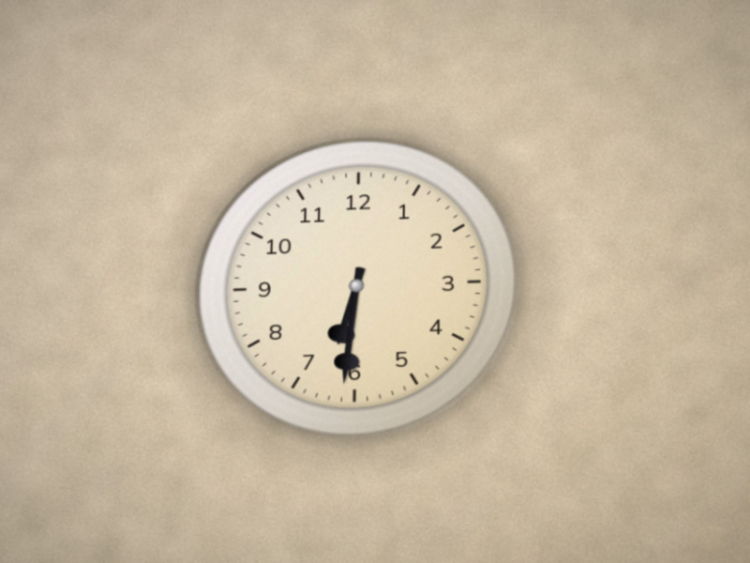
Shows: 6:31
